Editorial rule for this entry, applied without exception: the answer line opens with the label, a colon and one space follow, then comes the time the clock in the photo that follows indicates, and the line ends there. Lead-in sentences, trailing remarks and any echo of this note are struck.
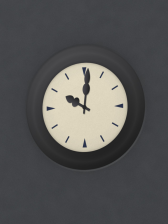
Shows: 10:01
